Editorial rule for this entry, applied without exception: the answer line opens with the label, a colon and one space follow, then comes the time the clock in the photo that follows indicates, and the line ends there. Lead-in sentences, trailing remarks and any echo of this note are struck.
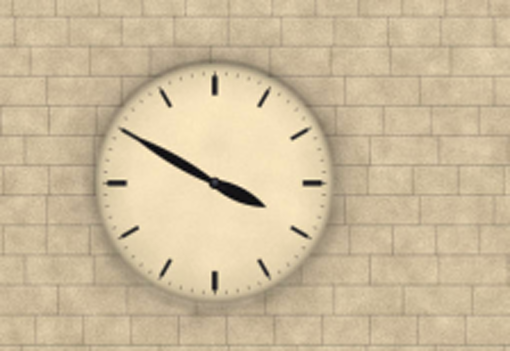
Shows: 3:50
